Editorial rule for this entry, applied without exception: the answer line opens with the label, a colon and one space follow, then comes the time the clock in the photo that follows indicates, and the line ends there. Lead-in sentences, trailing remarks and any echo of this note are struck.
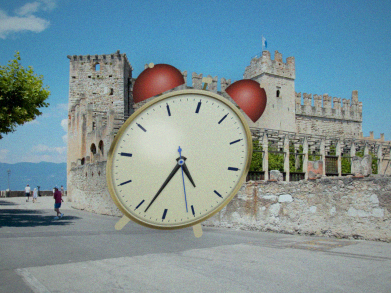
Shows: 4:33:26
